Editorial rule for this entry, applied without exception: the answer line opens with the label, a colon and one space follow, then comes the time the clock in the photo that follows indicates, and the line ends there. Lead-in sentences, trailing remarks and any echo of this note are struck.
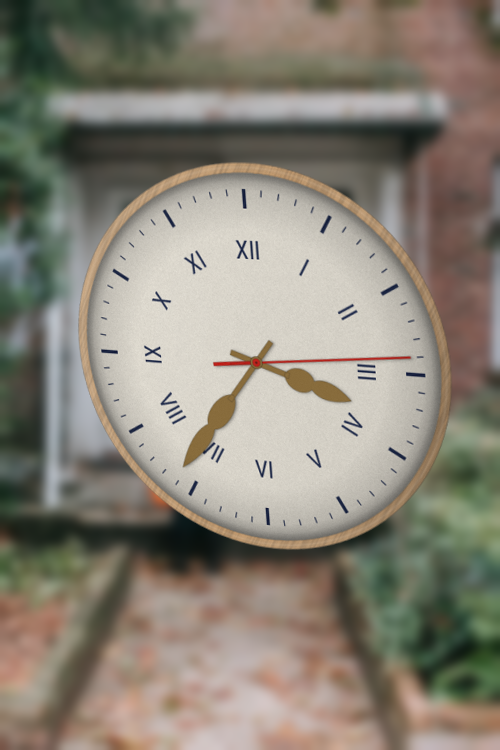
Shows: 3:36:14
